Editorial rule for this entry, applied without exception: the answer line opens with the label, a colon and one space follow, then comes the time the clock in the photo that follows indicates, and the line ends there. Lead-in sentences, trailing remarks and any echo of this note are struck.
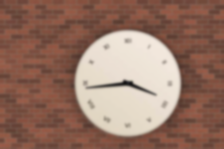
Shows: 3:44
